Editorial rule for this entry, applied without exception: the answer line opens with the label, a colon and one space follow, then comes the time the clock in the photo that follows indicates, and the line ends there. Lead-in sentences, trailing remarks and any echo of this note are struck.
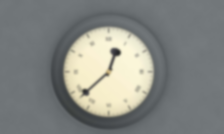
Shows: 12:38
